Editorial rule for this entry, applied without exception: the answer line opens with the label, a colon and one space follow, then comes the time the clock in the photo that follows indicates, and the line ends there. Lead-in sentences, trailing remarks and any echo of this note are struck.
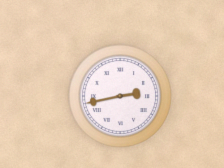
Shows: 2:43
